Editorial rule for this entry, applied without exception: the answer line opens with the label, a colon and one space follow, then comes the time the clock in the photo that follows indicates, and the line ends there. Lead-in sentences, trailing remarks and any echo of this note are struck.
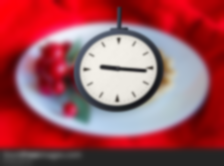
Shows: 9:16
